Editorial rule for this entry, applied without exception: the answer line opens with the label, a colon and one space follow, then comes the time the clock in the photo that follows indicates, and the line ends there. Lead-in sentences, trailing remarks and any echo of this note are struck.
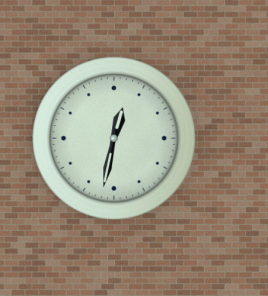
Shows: 12:32
